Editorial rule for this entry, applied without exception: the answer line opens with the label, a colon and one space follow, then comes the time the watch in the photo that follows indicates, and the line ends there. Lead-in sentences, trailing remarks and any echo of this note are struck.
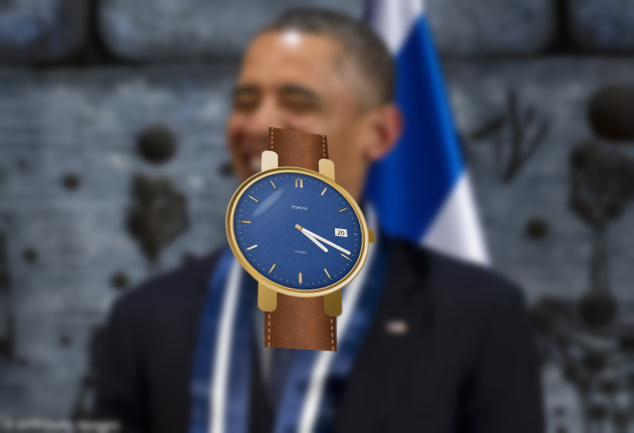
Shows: 4:19
